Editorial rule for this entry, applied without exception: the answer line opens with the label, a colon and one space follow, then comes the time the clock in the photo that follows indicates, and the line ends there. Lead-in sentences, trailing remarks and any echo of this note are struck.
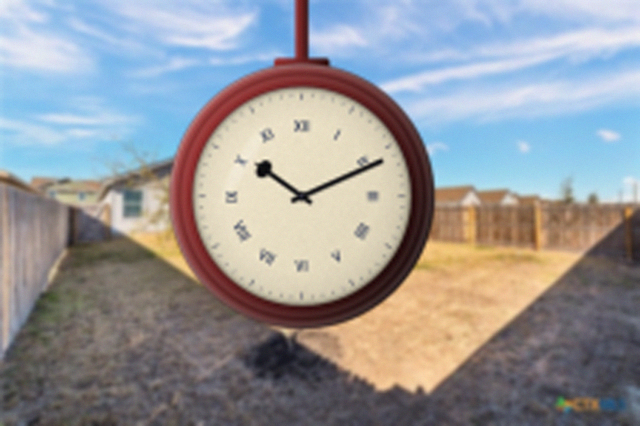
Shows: 10:11
